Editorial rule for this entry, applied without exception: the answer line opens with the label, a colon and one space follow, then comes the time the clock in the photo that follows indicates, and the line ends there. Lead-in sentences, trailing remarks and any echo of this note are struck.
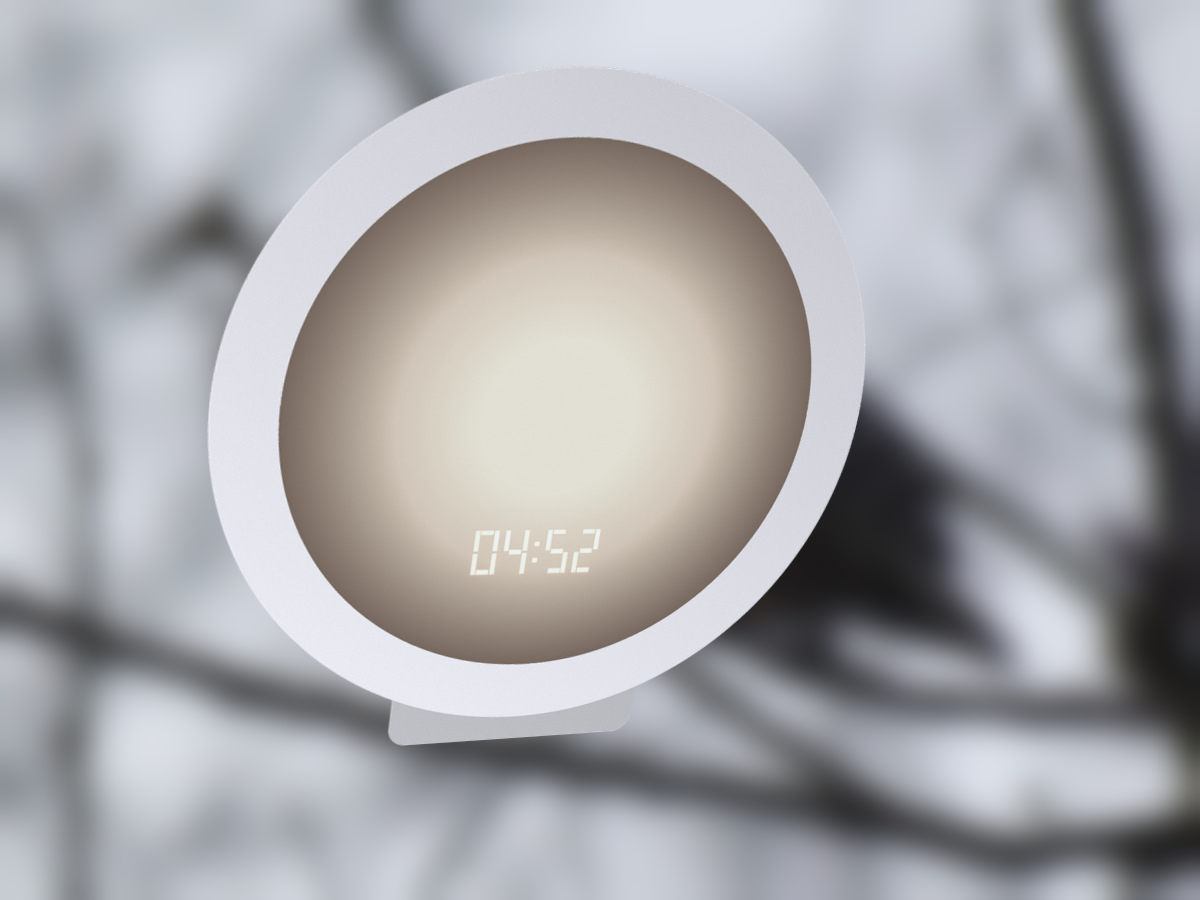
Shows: 4:52
